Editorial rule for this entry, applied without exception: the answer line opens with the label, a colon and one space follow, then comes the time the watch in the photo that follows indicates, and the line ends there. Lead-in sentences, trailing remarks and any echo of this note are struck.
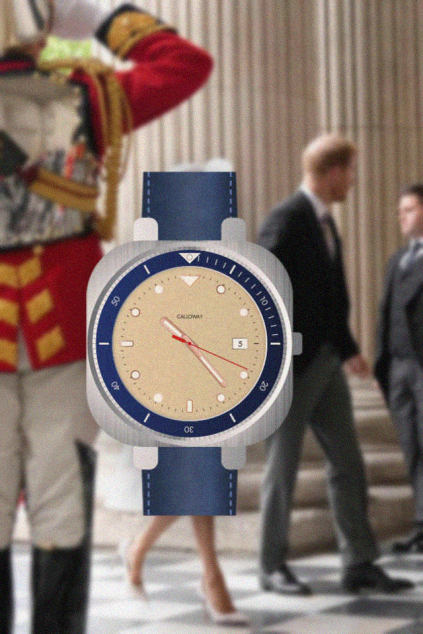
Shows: 10:23:19
